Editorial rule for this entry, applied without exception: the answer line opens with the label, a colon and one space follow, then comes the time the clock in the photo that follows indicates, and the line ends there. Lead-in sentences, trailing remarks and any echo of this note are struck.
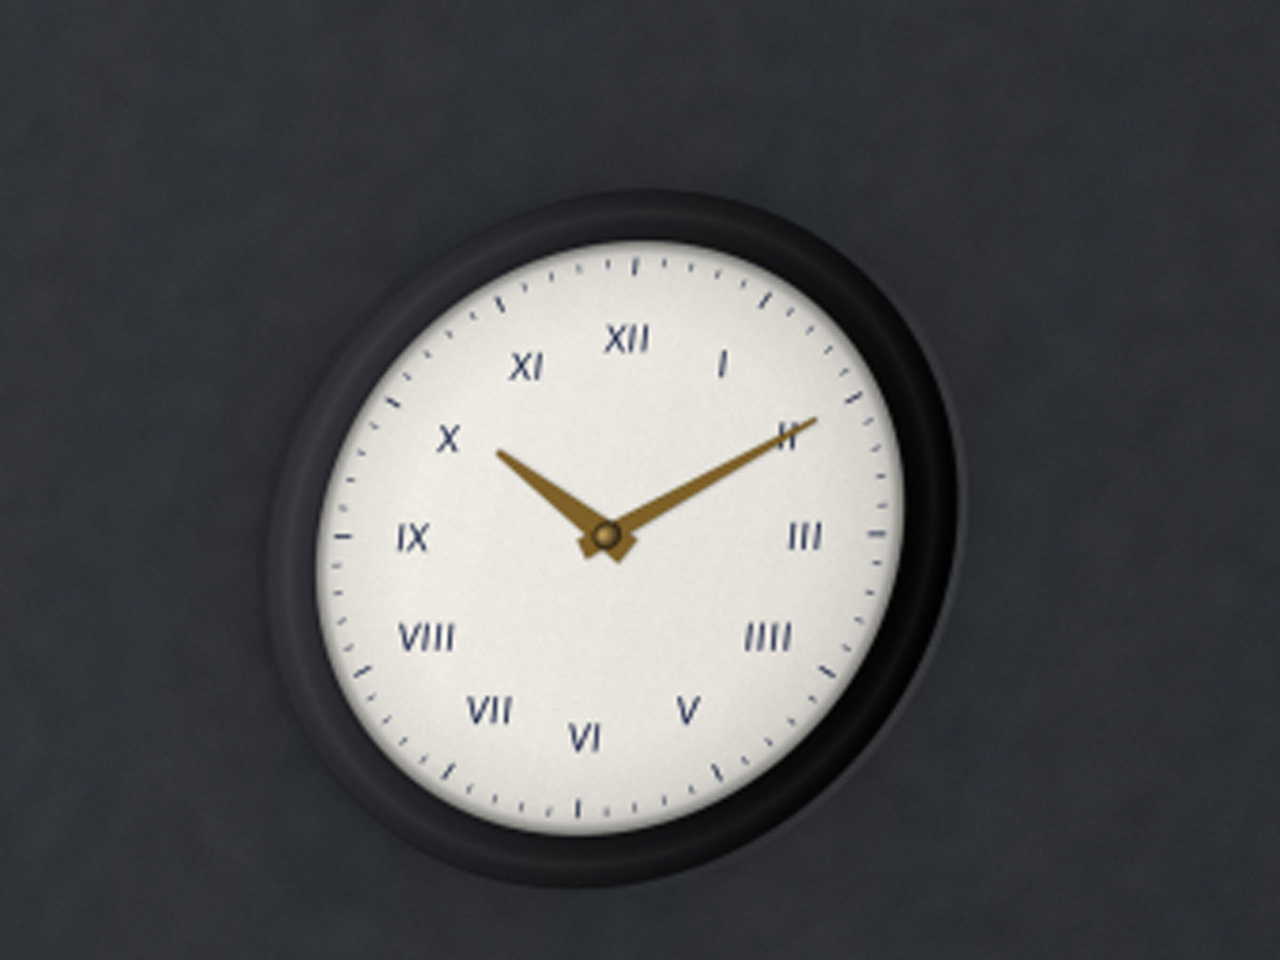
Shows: 10:10
